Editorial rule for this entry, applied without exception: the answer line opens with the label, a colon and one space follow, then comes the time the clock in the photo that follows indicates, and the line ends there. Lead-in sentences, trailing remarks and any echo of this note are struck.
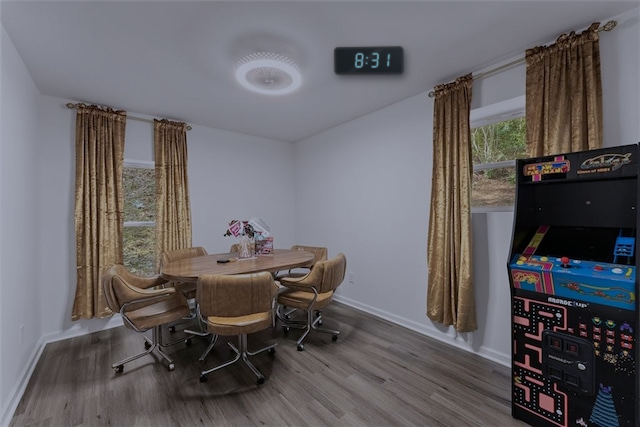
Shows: 8:31
